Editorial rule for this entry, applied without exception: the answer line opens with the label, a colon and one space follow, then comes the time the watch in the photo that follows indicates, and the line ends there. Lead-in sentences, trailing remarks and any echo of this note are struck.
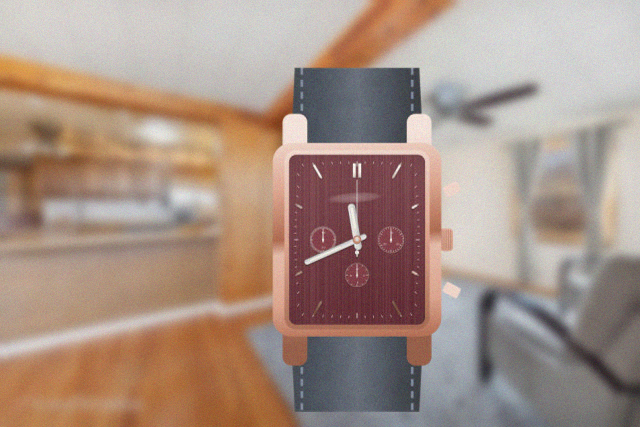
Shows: 11:41
